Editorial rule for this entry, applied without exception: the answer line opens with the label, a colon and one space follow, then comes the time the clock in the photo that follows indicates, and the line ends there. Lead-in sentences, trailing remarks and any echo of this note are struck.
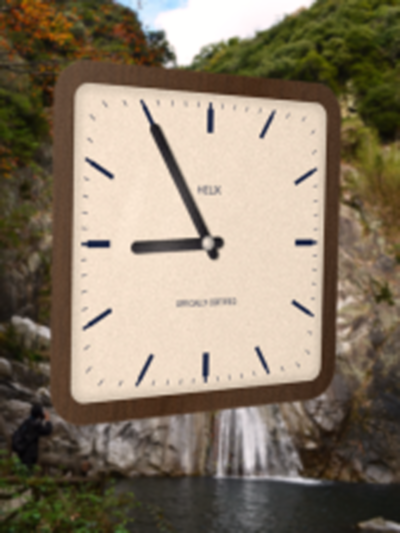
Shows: 8:55
